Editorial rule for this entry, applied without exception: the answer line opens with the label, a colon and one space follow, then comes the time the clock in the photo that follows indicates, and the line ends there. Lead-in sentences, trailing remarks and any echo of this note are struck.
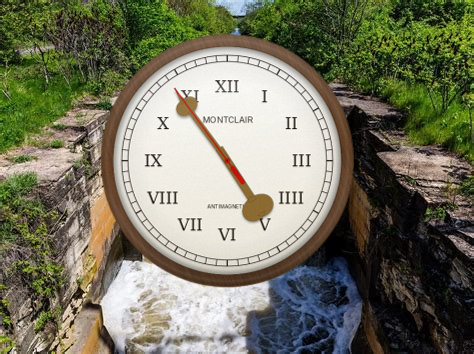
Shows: 4:53:54
